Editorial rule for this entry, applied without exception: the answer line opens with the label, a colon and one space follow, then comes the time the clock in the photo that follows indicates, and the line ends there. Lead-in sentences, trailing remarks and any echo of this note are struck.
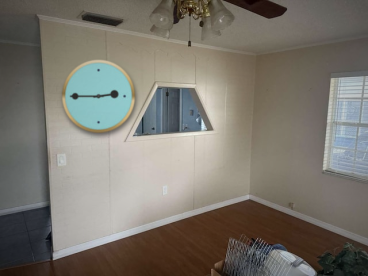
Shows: 2:45
